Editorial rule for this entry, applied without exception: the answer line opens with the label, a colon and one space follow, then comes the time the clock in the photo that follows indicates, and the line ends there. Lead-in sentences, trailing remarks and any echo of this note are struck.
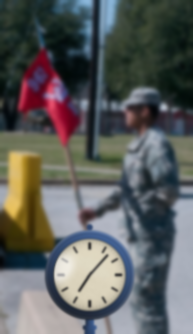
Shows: 7:07
